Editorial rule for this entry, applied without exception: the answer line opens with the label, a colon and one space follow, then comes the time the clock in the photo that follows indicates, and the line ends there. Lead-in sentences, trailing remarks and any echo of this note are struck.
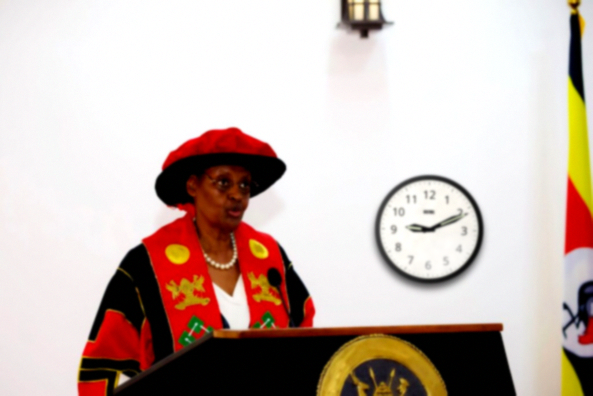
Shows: 9:11
